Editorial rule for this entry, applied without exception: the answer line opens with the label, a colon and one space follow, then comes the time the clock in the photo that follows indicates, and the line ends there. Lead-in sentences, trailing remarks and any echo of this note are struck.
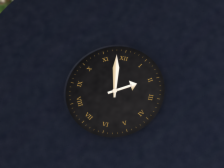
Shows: 1:58
